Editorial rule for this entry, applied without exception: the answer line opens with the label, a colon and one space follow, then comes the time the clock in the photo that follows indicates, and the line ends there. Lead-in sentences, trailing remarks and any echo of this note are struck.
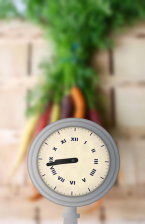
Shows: 8:43
